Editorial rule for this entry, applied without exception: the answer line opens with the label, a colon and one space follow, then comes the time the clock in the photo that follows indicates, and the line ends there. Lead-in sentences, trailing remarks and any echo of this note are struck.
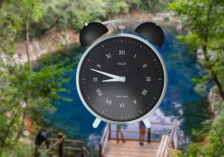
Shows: 8:48
